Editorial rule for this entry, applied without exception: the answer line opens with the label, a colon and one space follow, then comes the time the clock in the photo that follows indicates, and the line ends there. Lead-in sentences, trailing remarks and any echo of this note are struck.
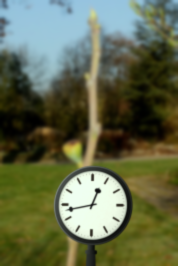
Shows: 12:43
